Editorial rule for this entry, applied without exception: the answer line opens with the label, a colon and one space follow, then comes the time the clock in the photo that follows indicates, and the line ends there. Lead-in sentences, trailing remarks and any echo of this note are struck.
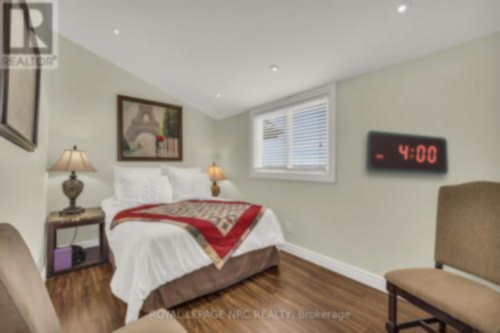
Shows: 4:00
